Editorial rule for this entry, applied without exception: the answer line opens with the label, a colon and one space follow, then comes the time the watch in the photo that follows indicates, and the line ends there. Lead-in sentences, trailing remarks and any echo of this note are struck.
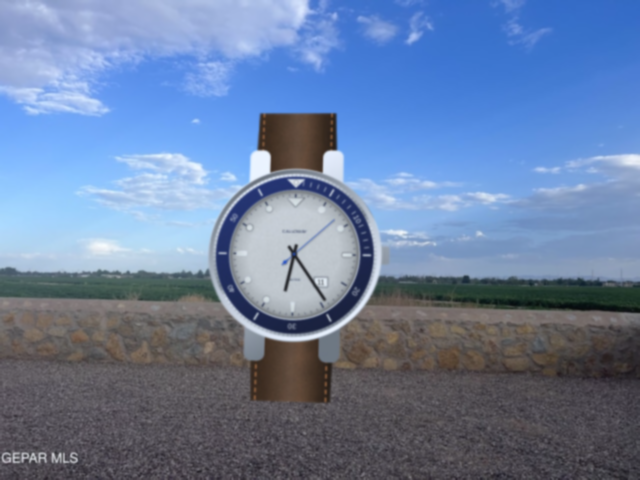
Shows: 6:24:08
